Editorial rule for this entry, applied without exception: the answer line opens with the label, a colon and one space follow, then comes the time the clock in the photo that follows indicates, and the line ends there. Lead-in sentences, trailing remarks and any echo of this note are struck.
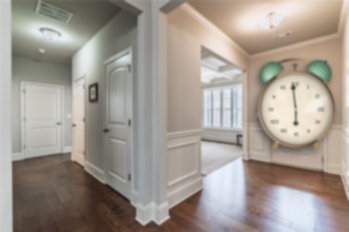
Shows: 5:59
